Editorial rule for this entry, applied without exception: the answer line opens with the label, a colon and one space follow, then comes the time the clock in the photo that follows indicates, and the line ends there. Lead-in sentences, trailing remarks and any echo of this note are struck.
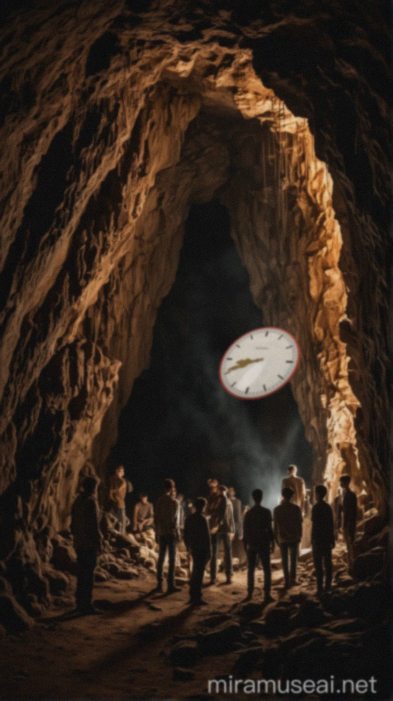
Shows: 8:41
